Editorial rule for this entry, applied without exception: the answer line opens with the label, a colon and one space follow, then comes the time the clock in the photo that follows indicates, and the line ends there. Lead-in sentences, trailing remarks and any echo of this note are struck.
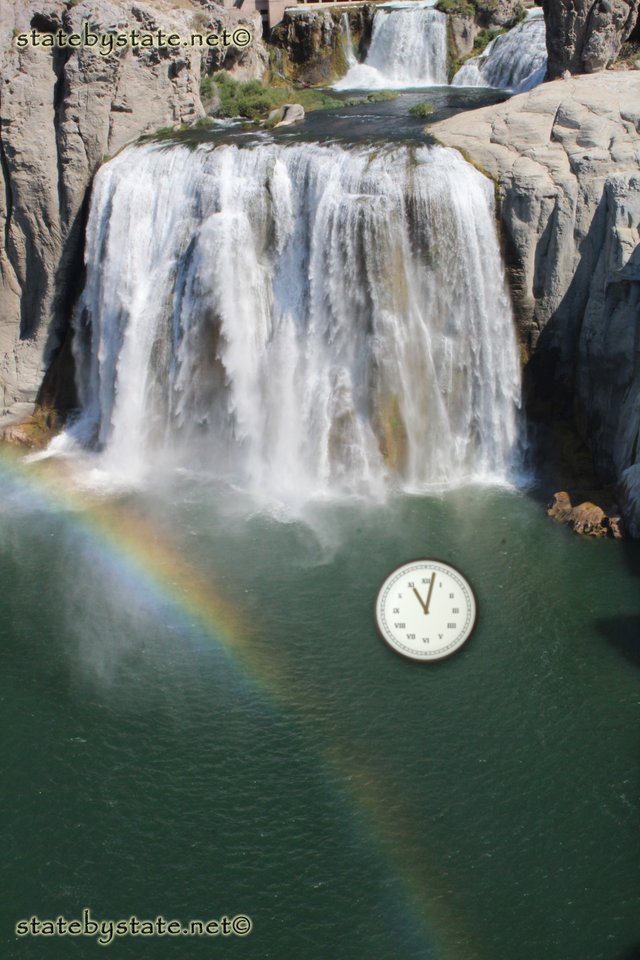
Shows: 11:02
